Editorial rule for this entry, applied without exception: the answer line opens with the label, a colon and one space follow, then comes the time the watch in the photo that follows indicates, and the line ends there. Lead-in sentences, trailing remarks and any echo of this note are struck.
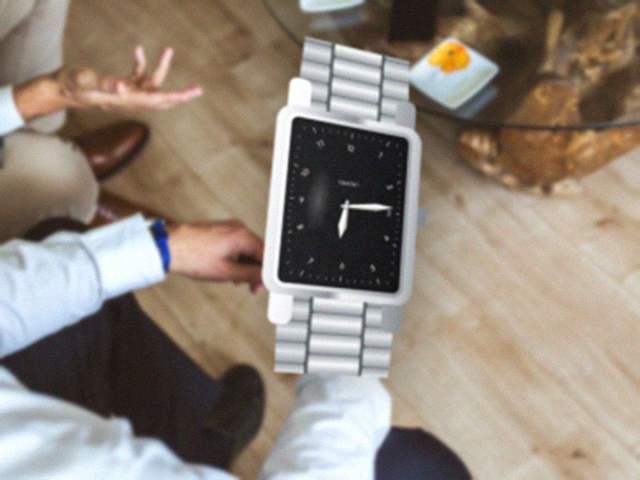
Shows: 6:14
